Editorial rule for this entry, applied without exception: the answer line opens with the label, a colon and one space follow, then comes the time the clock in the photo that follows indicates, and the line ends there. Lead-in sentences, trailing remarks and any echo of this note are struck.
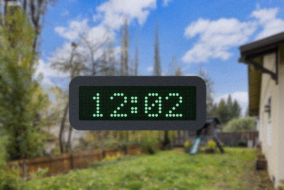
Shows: 12:02
